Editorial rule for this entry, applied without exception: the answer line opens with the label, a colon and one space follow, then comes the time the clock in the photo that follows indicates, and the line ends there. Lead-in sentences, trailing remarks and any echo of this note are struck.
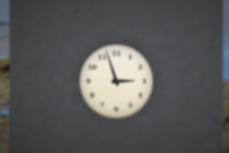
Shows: 2:57
